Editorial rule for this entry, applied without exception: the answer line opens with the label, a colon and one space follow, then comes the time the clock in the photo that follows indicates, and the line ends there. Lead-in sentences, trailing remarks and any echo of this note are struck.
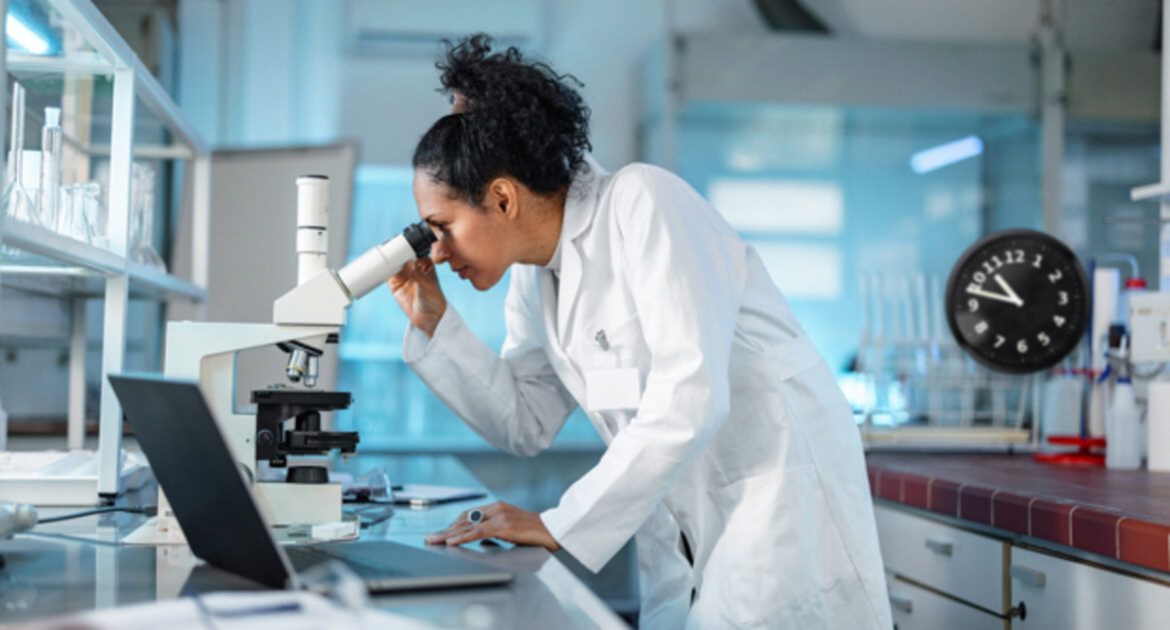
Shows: 10:48
